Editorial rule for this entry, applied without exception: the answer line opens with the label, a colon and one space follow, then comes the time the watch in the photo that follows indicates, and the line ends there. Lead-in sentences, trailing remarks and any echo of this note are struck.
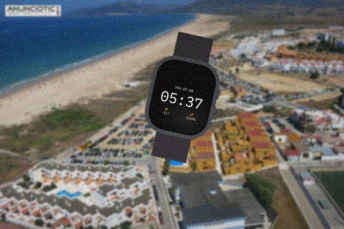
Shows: 5:37
